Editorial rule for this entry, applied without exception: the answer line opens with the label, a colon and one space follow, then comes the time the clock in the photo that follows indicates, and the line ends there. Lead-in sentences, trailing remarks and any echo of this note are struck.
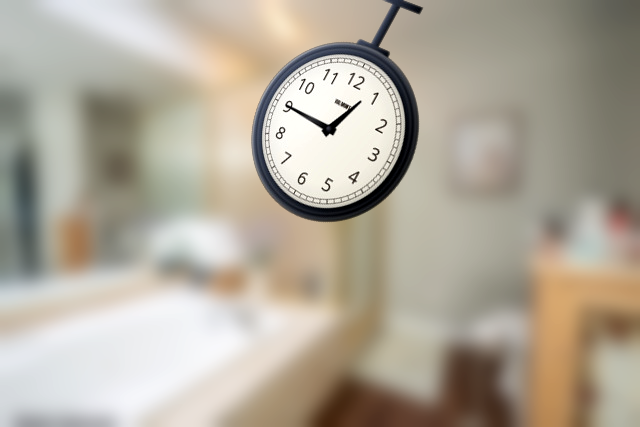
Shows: 12:45
